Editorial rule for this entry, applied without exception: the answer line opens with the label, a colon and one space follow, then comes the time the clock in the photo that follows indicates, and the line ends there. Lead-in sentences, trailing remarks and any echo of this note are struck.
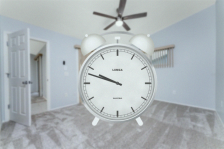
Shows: 9:48
